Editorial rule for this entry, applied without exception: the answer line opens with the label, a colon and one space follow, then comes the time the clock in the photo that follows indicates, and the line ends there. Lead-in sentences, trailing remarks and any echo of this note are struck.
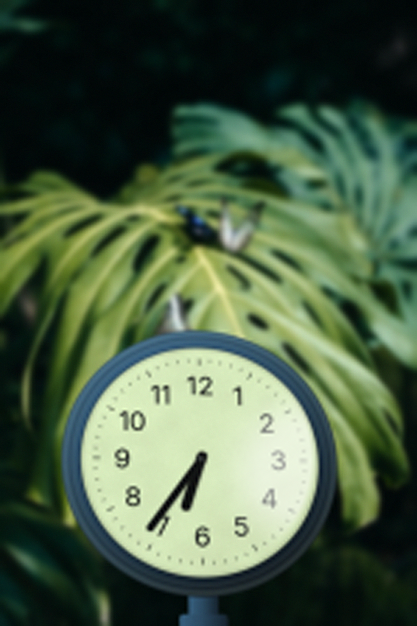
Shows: 6:36
